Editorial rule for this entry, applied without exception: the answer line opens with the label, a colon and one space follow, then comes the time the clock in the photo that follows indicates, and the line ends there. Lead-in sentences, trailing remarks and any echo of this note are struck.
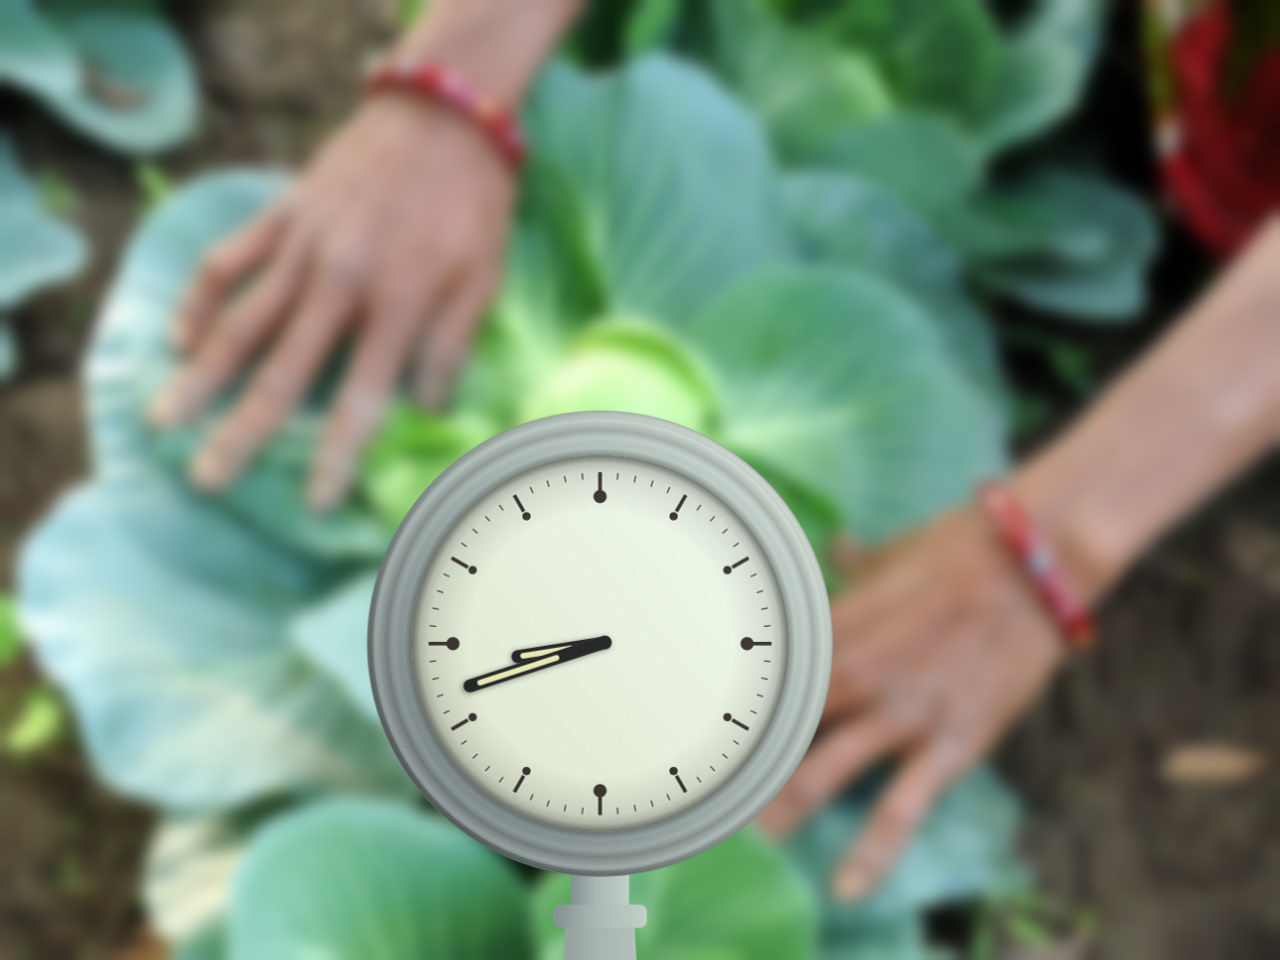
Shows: 8:42
